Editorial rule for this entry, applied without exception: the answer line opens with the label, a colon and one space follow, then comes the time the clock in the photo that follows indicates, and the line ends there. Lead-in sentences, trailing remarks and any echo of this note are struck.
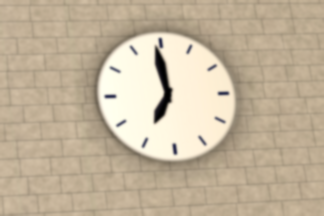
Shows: 6:59
